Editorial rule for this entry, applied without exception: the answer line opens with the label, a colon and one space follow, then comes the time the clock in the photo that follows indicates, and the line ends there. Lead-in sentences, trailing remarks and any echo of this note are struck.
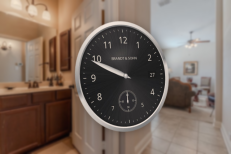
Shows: 9:49
